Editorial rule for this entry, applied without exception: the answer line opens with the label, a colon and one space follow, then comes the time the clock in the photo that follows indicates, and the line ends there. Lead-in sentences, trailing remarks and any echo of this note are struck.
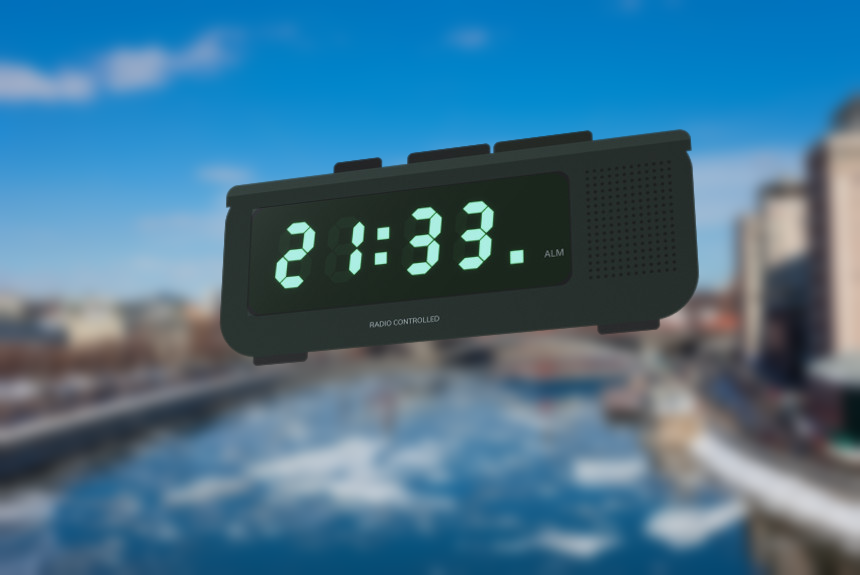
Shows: 21:33
